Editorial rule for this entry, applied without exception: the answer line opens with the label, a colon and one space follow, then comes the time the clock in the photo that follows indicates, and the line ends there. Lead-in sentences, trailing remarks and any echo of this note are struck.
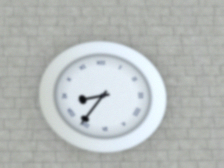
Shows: 8:36
